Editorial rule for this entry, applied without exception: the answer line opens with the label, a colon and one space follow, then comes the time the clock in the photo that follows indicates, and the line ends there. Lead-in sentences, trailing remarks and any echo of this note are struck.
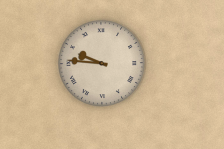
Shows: 9:46
